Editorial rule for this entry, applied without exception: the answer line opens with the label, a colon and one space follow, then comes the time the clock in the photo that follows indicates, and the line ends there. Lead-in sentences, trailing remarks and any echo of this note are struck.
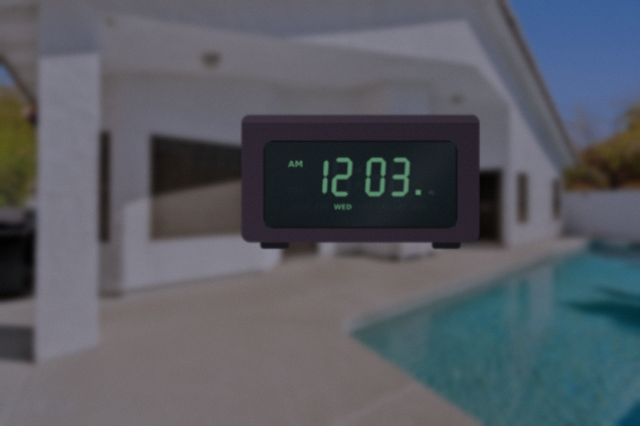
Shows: 12:03
